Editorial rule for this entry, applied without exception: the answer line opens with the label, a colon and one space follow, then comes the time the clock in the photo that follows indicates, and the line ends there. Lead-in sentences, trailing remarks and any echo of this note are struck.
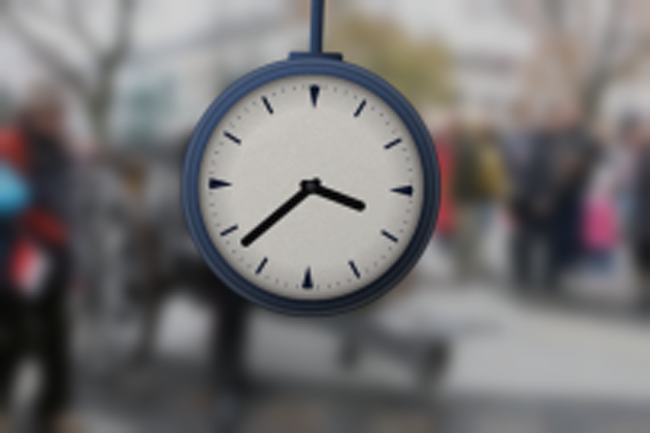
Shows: 3:38
